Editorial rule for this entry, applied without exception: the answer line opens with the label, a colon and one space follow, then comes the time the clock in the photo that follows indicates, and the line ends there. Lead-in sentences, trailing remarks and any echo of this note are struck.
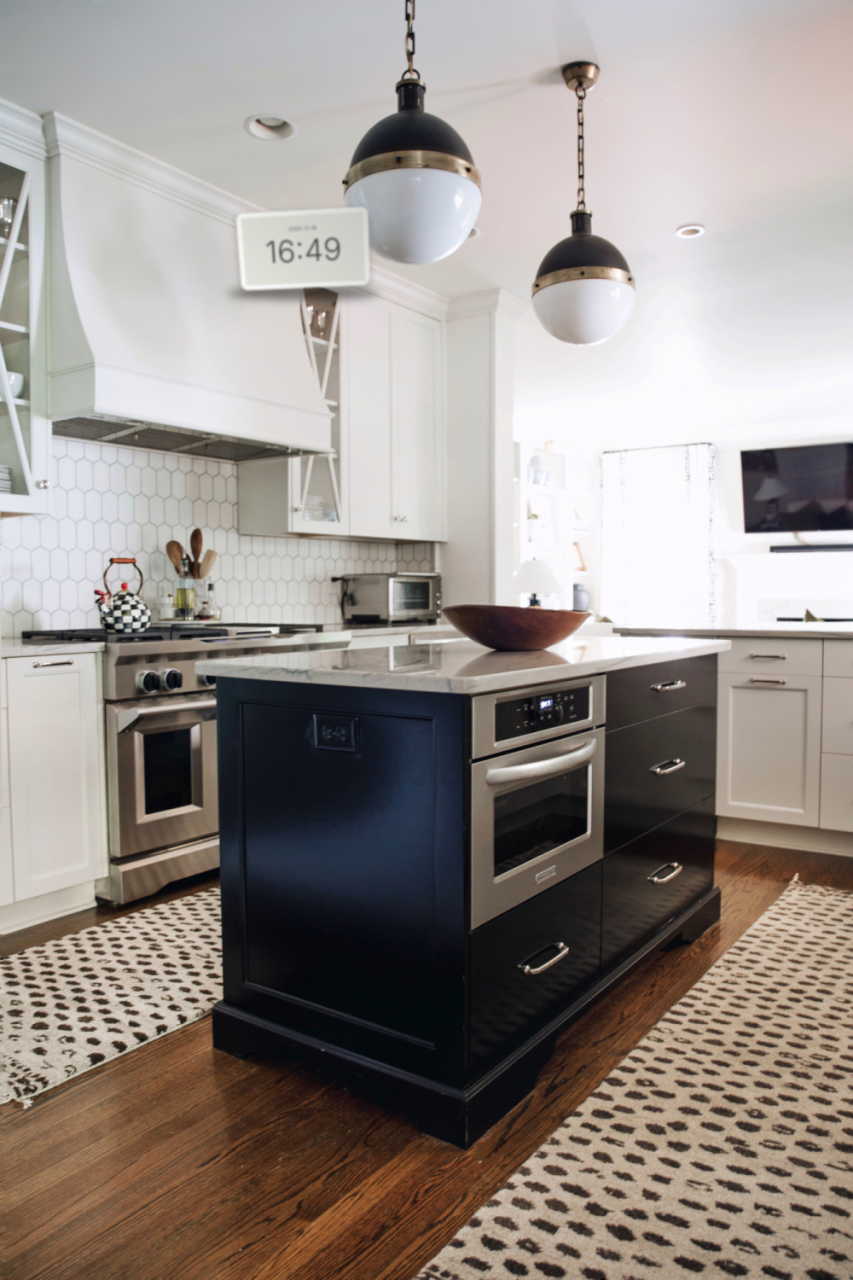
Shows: 16:49
